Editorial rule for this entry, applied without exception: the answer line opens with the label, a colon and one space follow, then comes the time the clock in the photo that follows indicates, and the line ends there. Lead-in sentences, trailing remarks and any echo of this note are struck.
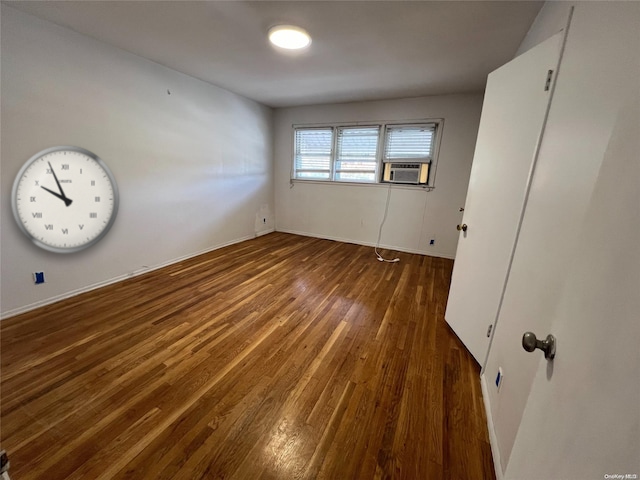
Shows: 9:56
